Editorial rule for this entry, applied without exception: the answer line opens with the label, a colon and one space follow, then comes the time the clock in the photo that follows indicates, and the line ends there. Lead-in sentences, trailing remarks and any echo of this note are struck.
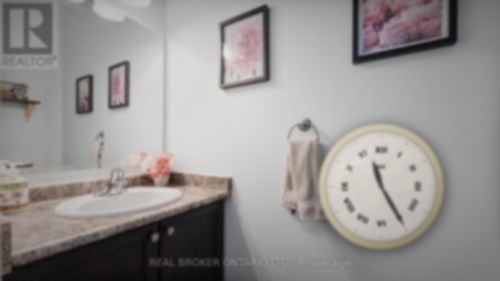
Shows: 11:25
